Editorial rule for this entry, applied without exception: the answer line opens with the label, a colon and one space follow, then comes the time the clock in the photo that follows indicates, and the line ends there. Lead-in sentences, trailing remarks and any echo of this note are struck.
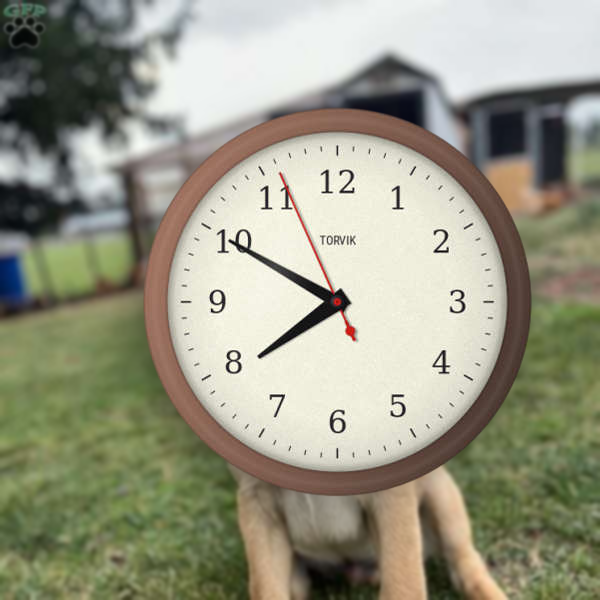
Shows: 7:49:56
